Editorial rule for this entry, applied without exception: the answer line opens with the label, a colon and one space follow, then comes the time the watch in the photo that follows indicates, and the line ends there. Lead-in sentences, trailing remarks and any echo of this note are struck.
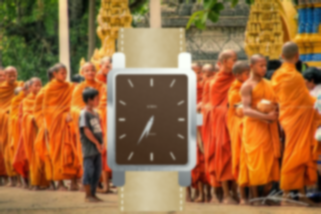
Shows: 6:35
